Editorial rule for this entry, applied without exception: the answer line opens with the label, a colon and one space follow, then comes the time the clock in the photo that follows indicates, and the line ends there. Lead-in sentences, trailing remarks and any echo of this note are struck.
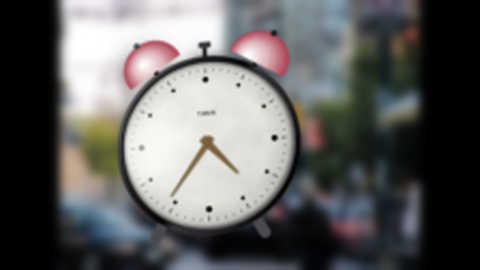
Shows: 4:36
